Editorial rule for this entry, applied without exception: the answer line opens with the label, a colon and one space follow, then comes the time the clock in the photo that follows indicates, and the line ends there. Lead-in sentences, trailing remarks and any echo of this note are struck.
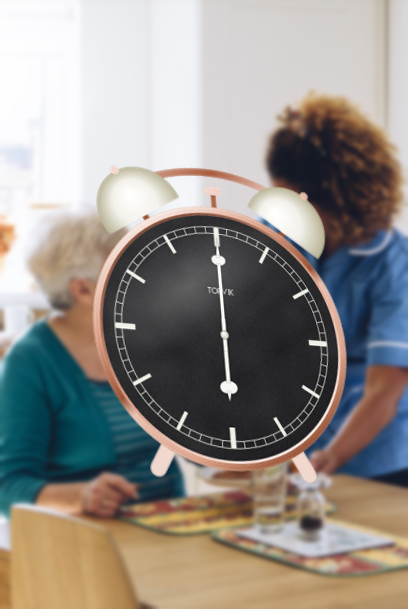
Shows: 6:00
